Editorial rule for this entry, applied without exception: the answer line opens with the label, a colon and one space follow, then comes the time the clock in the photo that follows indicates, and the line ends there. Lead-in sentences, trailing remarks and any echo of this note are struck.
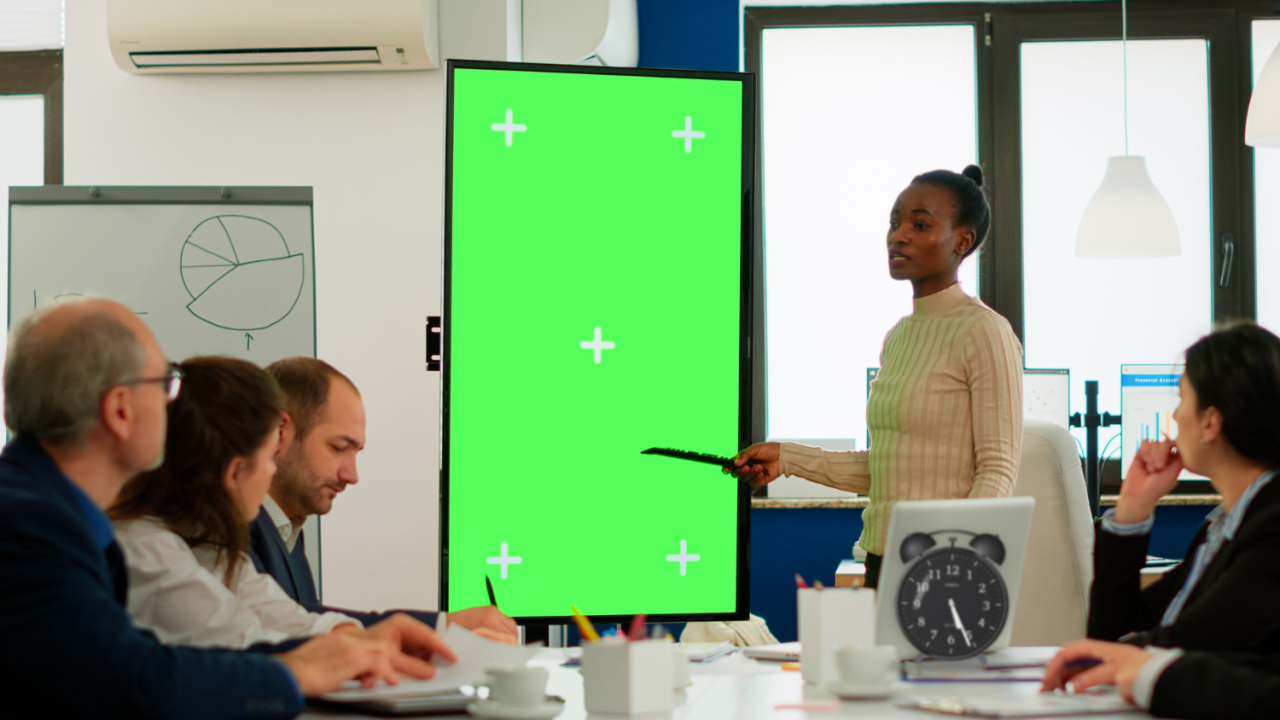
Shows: 5:26
